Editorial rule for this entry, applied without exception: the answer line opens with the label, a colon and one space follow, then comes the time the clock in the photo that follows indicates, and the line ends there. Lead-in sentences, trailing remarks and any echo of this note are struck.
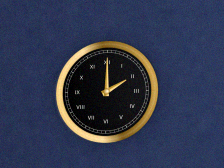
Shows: 2:00
